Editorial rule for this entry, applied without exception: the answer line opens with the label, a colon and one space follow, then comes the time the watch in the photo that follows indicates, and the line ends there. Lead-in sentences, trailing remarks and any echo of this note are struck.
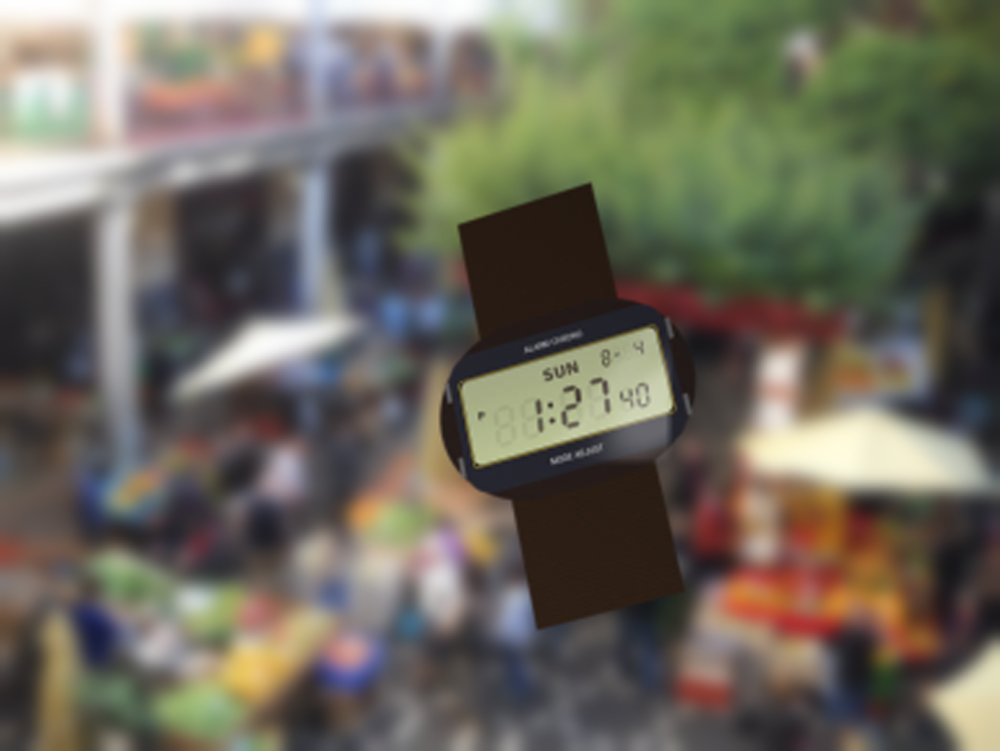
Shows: 1:27:40
